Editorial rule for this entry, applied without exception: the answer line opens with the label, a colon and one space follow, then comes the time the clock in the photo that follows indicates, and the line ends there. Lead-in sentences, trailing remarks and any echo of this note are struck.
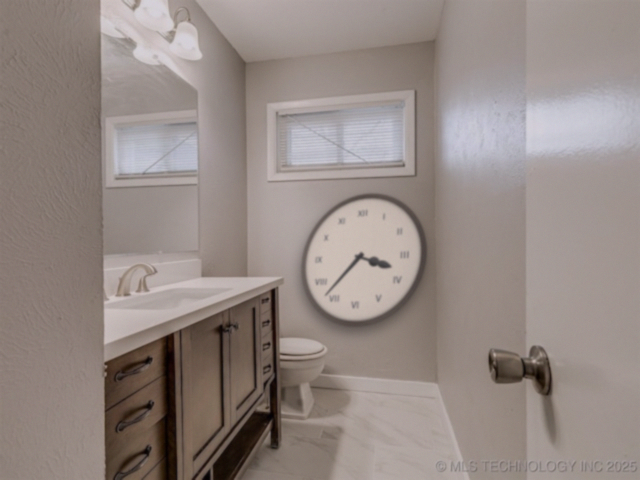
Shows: 3:37
